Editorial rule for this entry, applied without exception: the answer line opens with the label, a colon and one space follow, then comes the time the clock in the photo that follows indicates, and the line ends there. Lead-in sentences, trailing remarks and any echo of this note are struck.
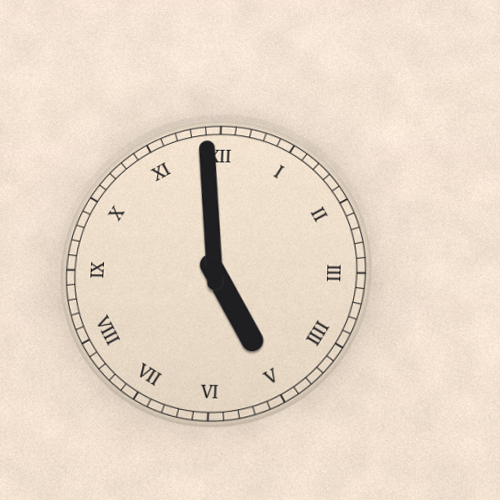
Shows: 4:59
